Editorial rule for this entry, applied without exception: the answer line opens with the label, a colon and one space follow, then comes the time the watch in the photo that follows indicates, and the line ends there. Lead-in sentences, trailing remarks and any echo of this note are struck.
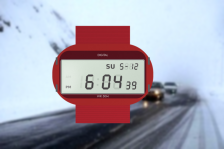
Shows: 6:04:39
